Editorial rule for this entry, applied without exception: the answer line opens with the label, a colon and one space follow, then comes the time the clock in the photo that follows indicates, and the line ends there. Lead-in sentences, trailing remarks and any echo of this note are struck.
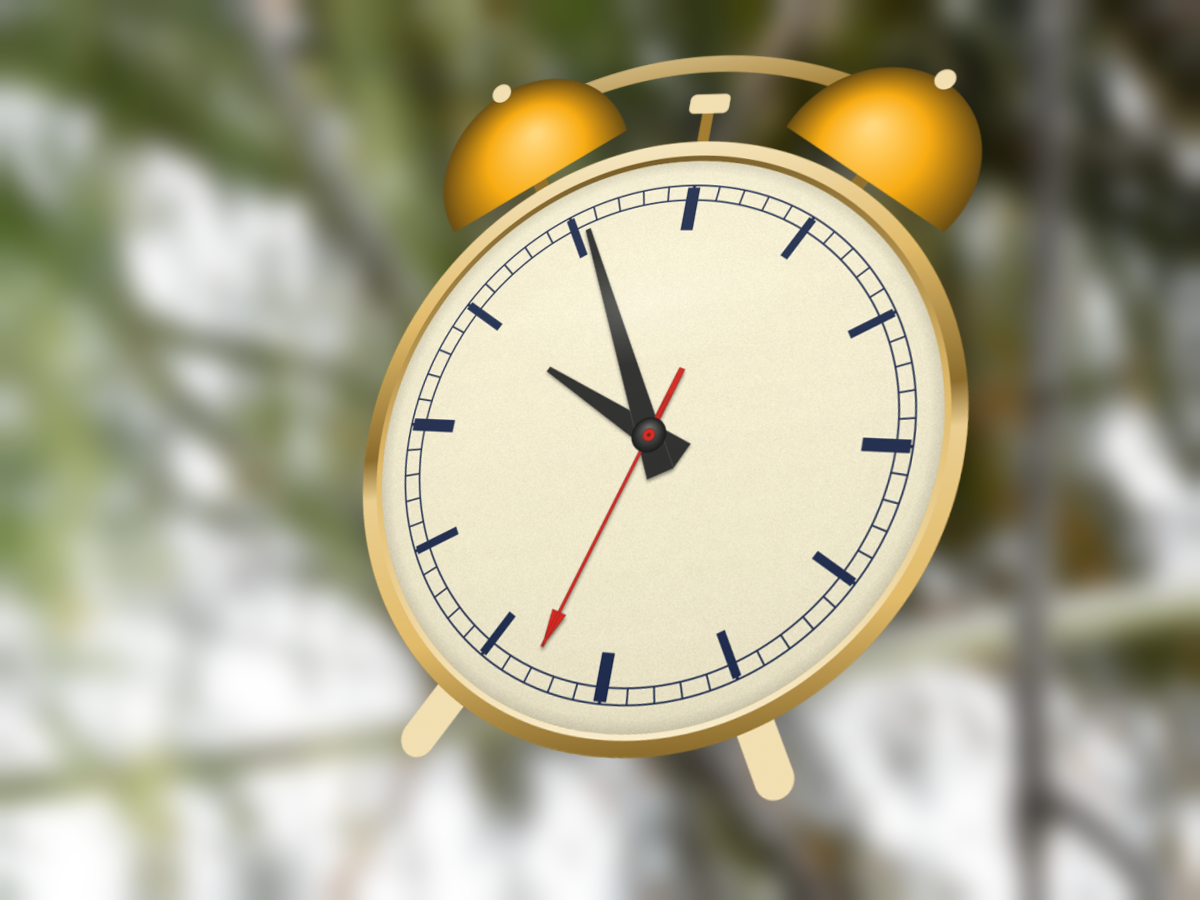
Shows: 9:55:33
